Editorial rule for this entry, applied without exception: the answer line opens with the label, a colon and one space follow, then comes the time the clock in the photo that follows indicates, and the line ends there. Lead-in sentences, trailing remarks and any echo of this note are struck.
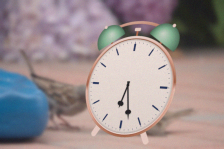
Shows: 6:28
